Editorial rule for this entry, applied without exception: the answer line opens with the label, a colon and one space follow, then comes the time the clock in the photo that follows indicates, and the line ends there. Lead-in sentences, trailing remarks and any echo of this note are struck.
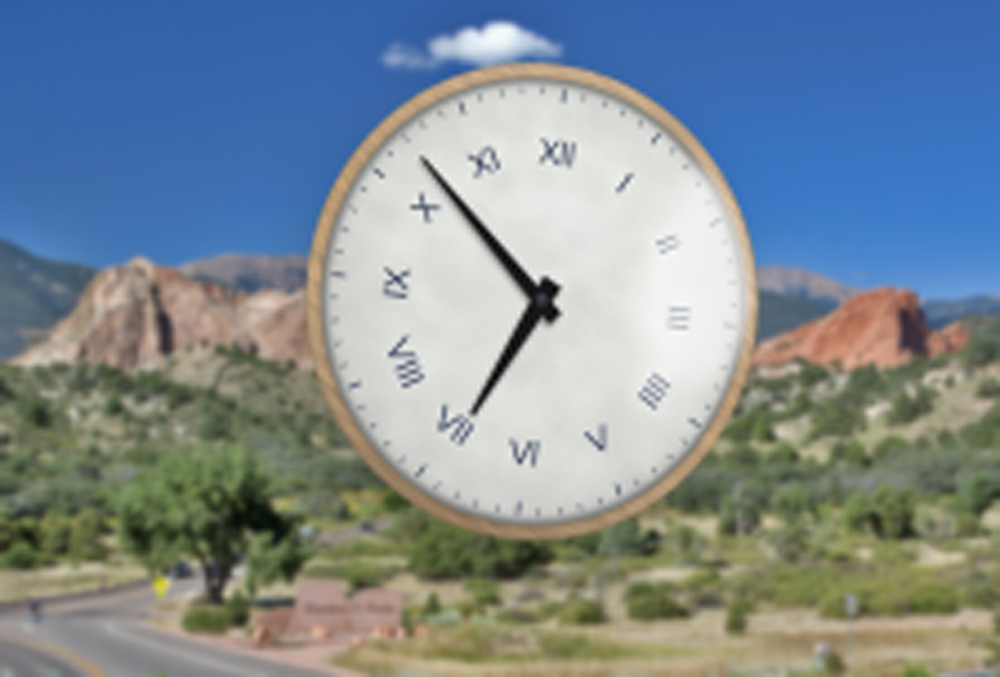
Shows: 6:52
